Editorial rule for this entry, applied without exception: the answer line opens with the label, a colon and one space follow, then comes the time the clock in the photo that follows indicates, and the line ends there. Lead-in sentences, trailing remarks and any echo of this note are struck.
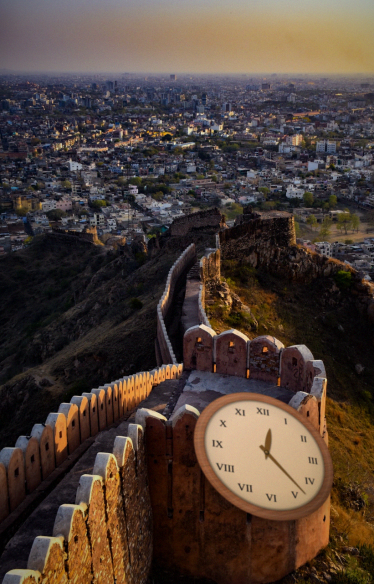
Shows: 12:23
